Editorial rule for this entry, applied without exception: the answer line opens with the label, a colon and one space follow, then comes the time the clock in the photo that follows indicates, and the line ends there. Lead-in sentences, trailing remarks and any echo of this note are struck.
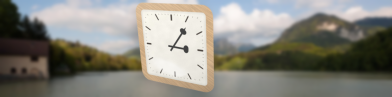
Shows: 3:06
